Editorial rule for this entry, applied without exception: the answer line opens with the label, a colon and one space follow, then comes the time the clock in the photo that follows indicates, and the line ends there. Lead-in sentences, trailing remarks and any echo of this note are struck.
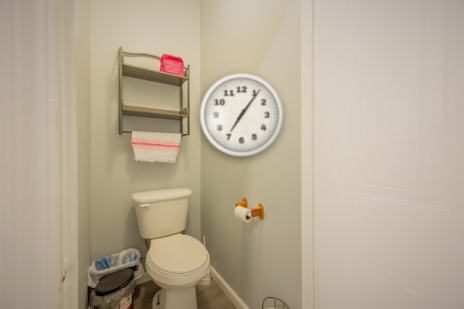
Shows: 7:06
